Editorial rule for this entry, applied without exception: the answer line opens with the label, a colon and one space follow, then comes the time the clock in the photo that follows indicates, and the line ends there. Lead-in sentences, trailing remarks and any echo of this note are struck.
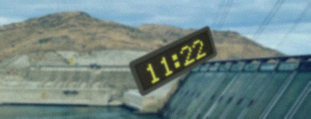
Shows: 11:22
